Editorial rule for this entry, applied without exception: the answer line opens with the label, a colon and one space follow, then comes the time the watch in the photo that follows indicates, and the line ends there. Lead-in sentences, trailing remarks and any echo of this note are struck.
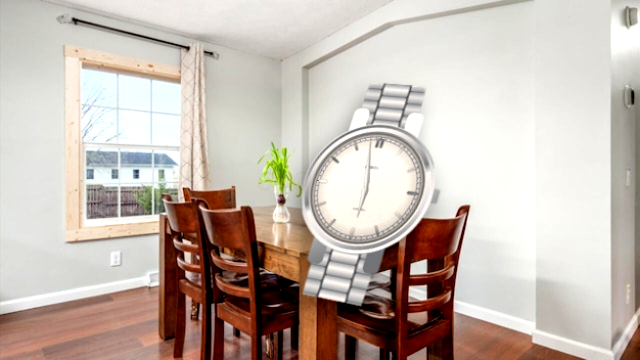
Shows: 5:58
